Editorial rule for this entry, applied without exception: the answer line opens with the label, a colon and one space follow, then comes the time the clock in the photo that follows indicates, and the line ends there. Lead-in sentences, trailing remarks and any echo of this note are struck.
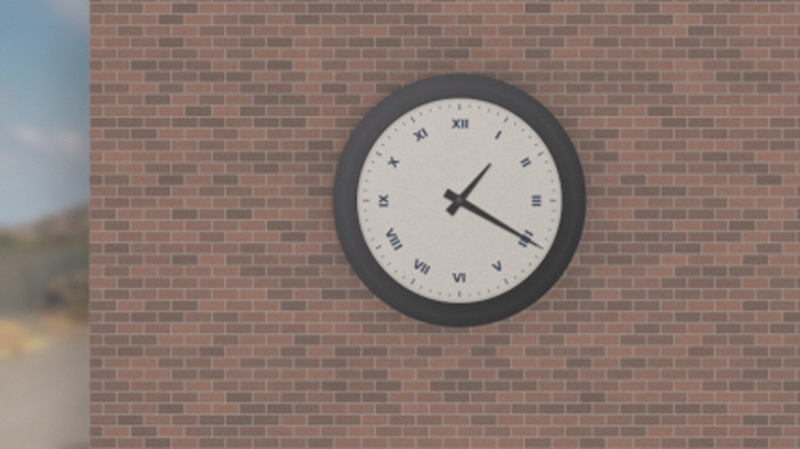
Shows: 1:20
